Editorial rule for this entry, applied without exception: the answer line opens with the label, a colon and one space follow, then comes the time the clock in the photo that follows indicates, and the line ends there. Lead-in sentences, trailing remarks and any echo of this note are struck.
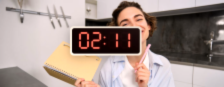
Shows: 2:11
